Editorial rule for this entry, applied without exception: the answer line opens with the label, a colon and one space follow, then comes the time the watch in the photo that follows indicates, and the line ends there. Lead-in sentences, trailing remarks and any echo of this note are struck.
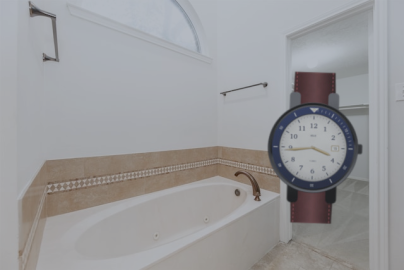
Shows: 3:44
